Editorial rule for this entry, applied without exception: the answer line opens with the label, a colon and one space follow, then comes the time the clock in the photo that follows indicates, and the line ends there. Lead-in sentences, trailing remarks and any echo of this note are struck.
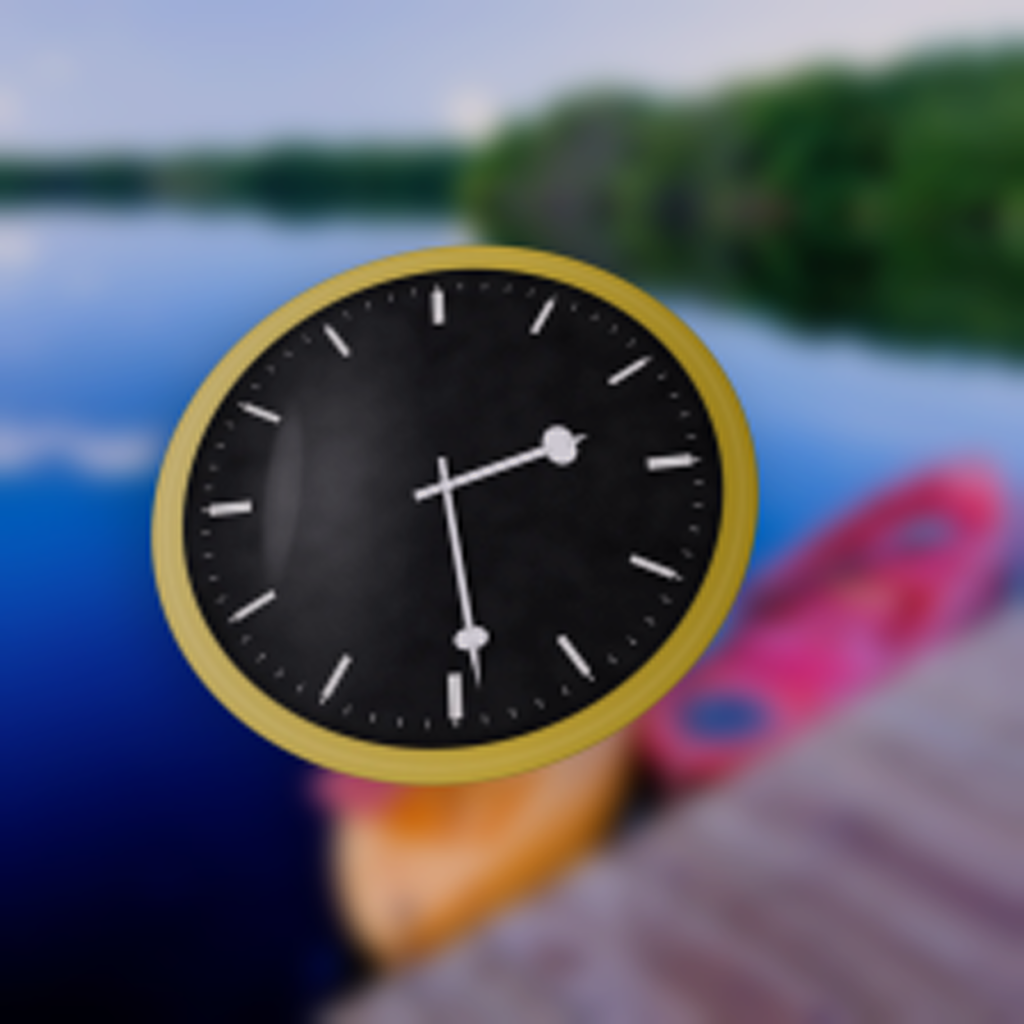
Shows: 2:29
